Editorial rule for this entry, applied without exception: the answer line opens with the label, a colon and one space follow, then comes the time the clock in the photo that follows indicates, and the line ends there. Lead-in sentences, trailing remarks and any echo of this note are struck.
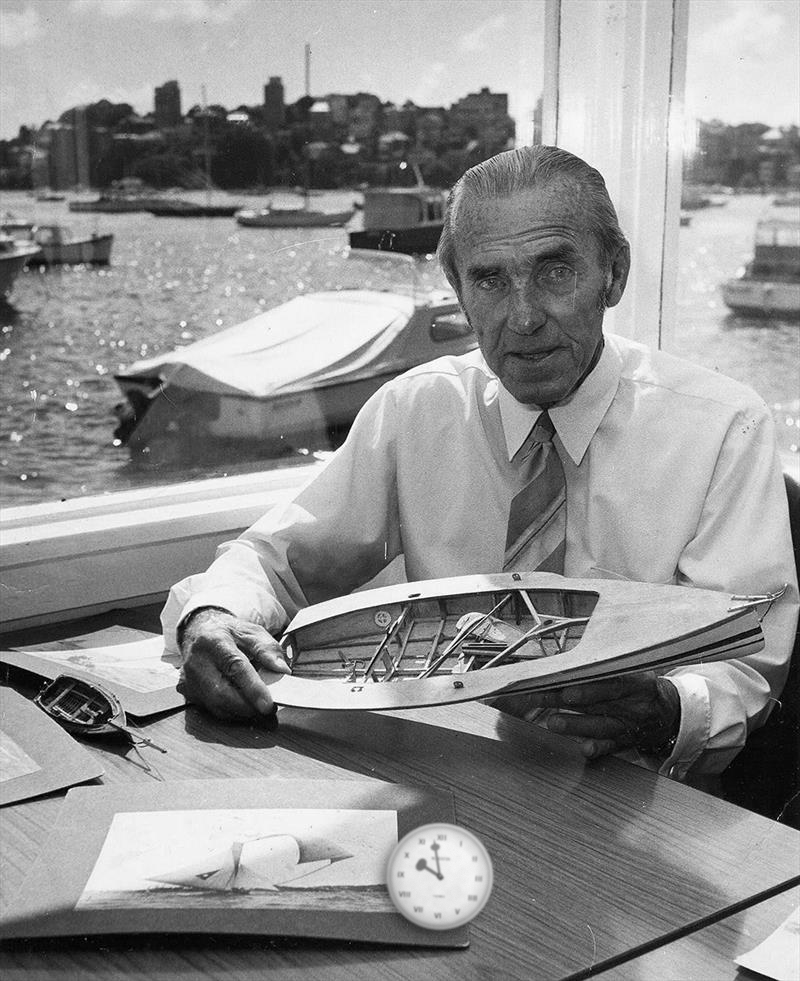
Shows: 9:58
